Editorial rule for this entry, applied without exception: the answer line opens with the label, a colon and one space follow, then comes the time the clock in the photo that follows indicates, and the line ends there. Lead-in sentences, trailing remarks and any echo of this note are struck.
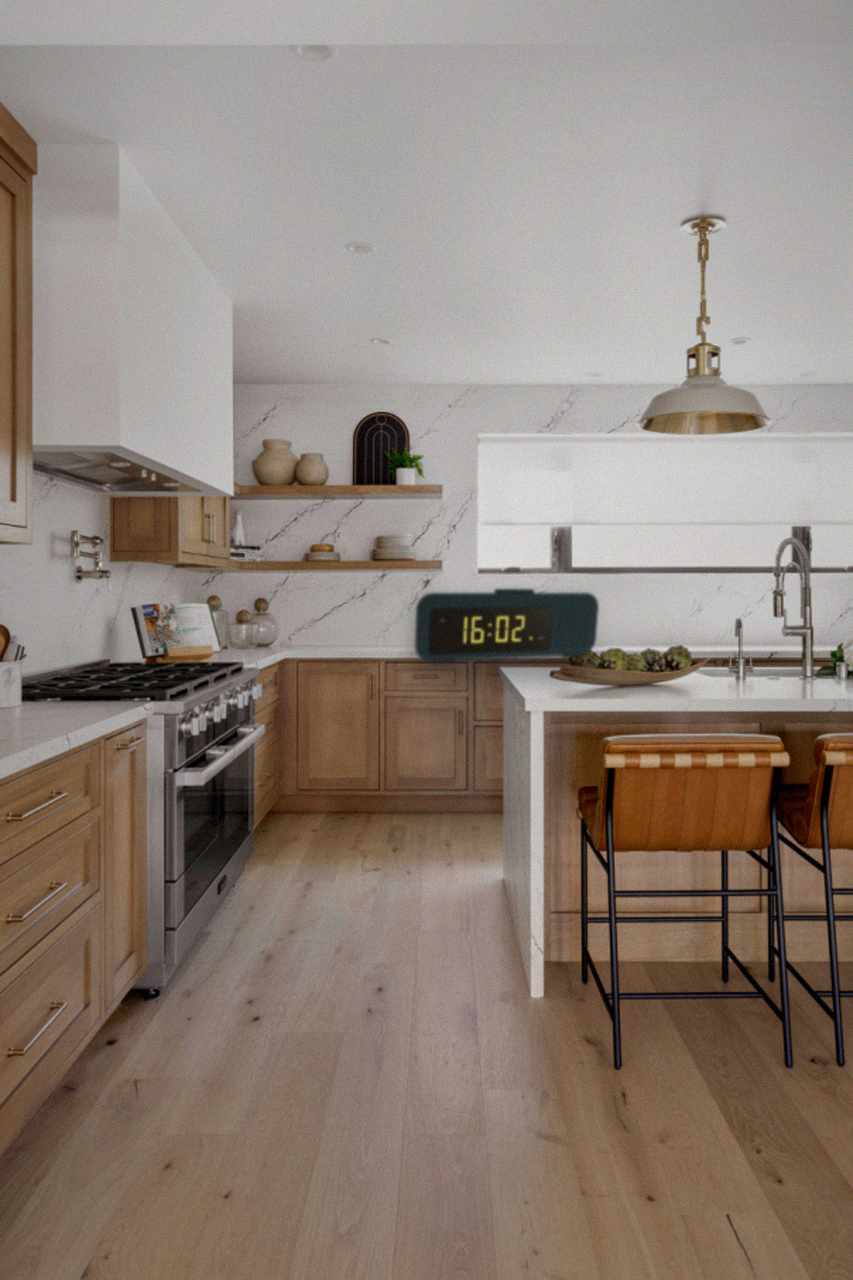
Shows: 16:02
